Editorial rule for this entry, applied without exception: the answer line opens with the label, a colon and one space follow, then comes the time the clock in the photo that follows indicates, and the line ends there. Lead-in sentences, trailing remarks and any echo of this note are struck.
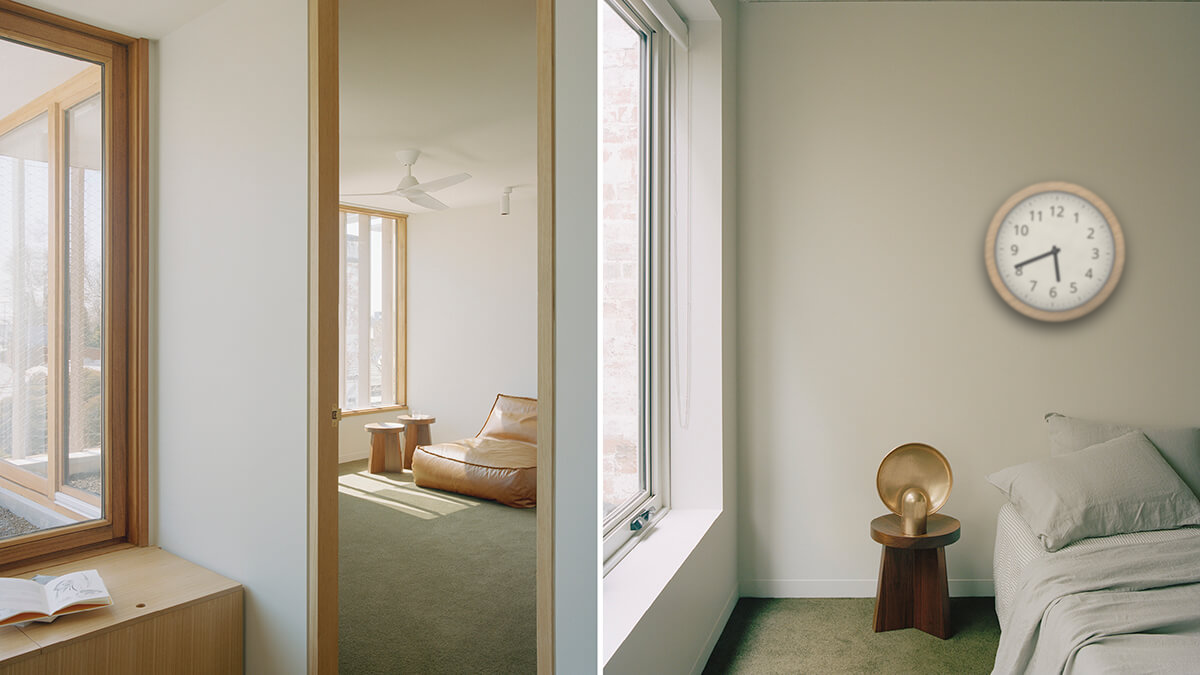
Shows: 5:41
